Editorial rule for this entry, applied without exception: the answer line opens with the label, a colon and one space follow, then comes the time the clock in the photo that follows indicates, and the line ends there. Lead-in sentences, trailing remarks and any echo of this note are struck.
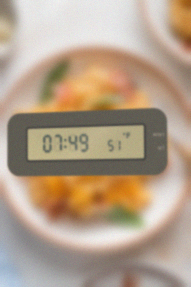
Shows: 7:49
